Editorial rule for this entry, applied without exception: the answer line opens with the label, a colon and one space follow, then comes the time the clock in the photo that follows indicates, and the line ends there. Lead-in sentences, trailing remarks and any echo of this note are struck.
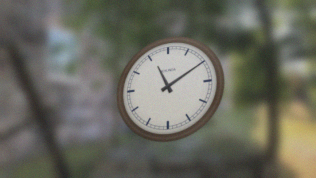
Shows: 11:10
